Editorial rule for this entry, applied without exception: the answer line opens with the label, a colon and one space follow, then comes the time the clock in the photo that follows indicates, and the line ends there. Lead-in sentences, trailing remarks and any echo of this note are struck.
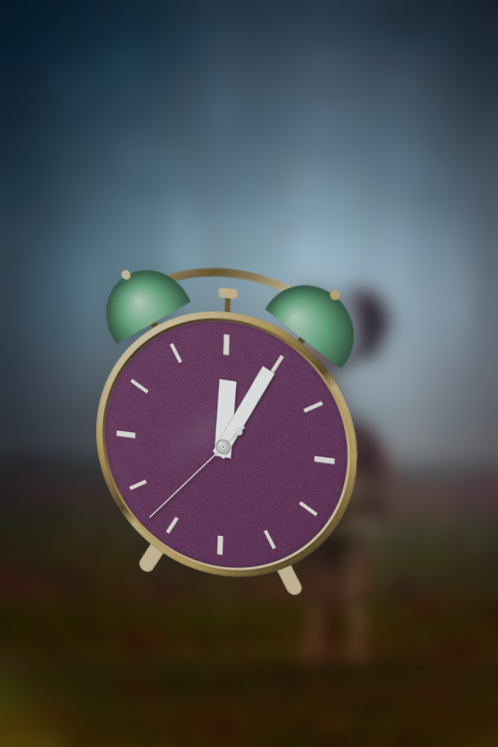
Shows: 12:04:37
